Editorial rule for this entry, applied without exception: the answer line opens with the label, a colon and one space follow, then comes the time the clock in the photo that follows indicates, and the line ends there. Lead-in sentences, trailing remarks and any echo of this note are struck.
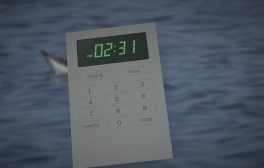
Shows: 2:31
